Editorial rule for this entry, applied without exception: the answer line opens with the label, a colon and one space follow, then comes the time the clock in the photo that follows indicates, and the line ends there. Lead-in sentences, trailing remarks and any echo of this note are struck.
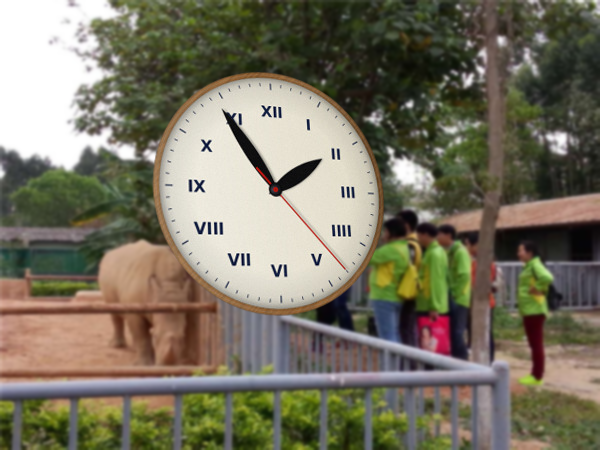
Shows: 1:54:23
